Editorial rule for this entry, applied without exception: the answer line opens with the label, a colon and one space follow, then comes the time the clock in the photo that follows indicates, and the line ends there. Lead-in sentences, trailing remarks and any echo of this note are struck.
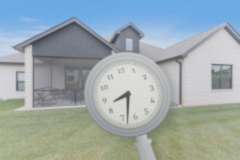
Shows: 8:33
